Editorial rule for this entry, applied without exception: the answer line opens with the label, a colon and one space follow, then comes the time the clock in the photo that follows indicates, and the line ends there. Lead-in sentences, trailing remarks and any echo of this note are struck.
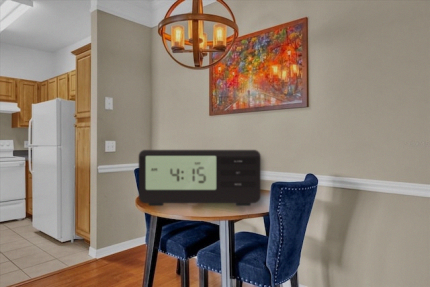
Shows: 4:15
